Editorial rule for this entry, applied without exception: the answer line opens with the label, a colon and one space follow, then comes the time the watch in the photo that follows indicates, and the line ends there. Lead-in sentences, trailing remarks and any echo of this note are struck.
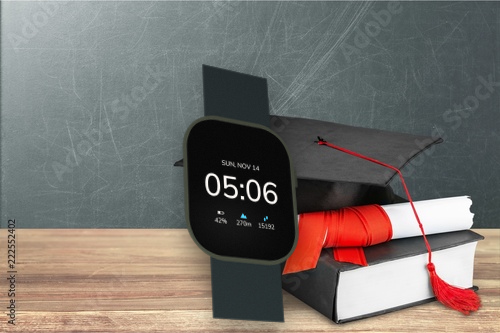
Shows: 5:06
